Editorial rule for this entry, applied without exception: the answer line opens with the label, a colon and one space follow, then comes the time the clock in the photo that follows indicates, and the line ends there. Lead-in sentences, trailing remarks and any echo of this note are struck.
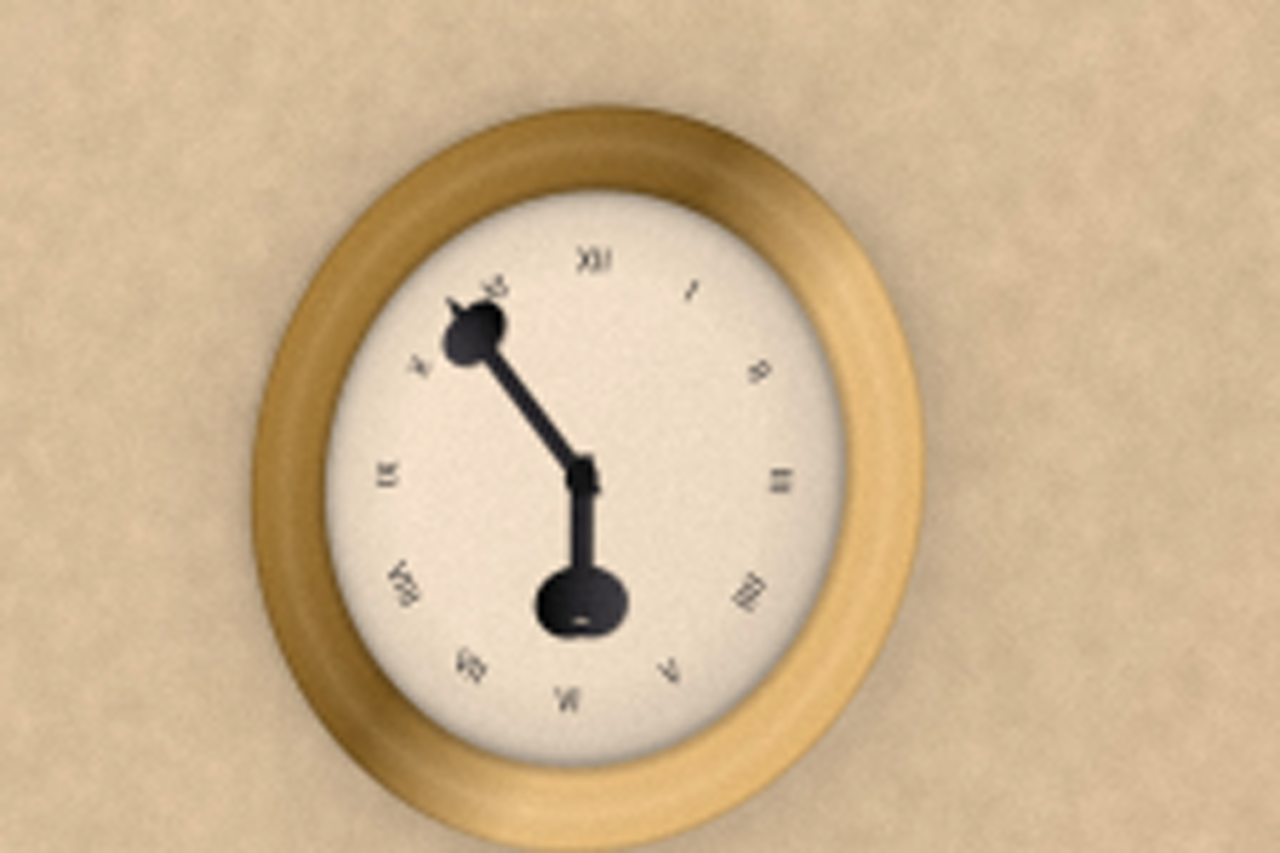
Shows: 5:53
